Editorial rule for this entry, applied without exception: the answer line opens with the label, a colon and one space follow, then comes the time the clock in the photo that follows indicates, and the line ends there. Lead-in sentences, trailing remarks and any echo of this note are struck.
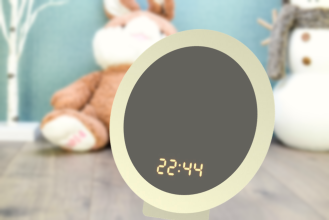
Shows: 22:44
